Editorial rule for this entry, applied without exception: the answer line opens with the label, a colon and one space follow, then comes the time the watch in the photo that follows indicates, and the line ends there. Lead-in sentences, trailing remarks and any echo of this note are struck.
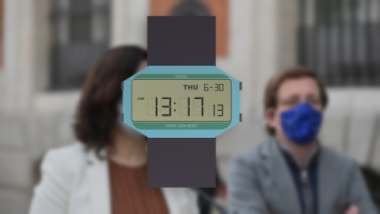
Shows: 13:17:13
